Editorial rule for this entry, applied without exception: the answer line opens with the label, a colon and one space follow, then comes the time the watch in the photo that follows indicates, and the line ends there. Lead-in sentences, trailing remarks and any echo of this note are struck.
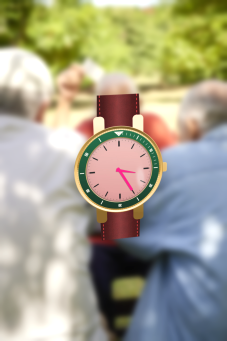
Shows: 3:25
